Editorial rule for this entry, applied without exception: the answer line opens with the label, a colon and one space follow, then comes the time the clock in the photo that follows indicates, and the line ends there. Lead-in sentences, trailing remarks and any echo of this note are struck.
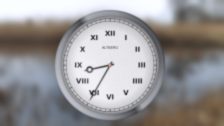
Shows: 8:35
